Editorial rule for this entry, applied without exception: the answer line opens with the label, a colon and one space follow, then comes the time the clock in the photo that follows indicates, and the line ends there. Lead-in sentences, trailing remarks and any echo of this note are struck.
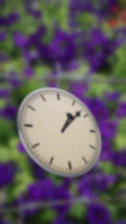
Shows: 1:08
